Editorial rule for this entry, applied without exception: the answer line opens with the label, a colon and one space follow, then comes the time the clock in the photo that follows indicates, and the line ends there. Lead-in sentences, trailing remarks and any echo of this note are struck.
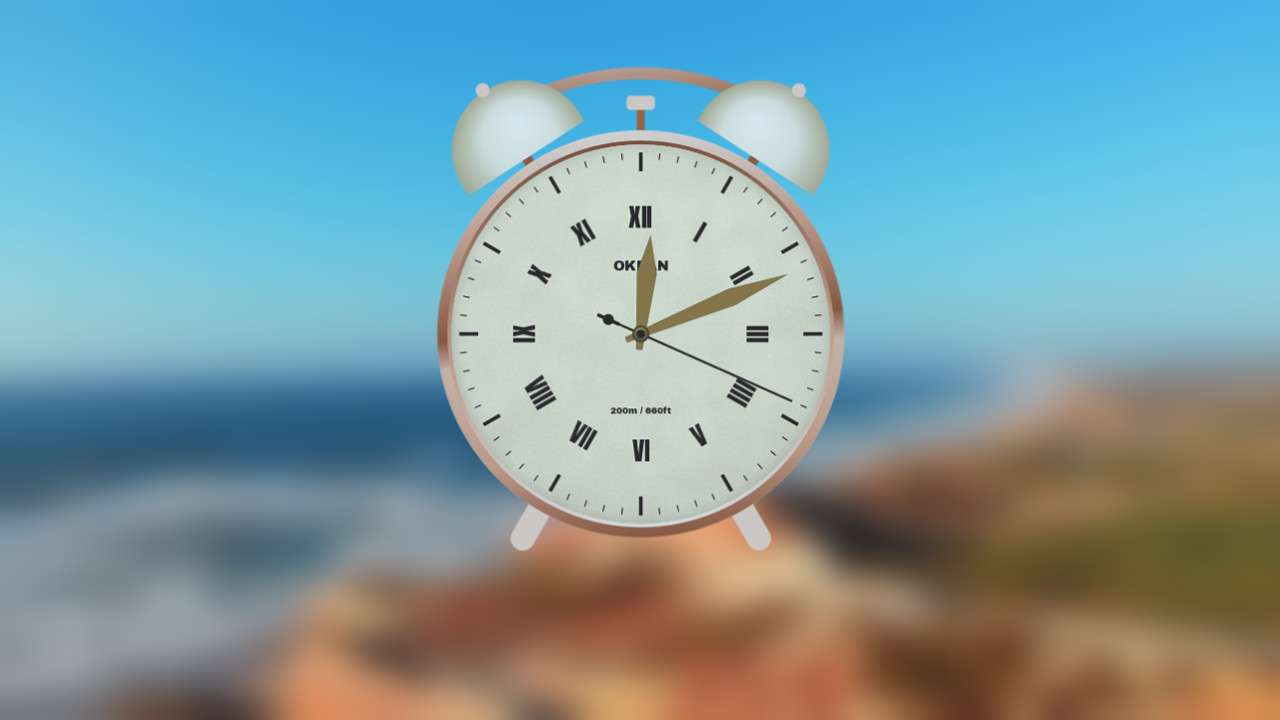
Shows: 12:11:19
